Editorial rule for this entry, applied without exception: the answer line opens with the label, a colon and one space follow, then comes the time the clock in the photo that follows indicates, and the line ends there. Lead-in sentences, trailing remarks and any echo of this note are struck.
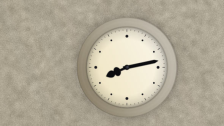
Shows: 8:13
